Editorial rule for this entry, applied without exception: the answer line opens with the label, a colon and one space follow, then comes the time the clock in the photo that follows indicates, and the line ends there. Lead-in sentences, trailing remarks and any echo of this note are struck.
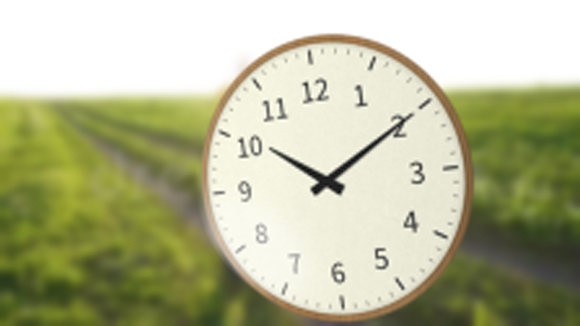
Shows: 10:10
